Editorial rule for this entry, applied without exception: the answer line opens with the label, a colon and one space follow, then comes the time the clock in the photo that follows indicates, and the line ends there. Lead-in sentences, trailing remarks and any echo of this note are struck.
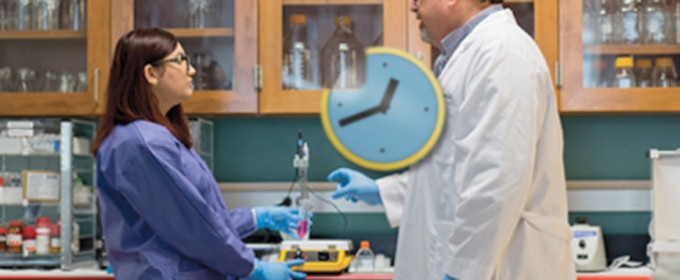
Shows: 12:41
